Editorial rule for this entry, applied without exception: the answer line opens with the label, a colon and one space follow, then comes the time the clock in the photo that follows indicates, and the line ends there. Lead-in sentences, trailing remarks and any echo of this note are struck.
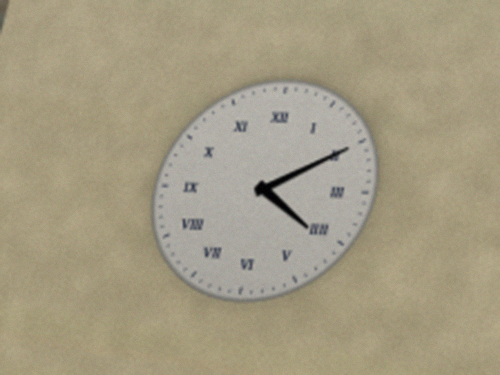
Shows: 4:10
